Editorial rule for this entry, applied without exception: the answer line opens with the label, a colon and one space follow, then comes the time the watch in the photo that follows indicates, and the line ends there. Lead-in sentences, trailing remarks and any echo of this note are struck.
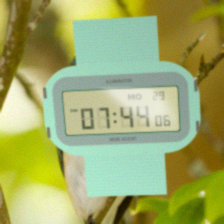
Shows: 7:44:06
